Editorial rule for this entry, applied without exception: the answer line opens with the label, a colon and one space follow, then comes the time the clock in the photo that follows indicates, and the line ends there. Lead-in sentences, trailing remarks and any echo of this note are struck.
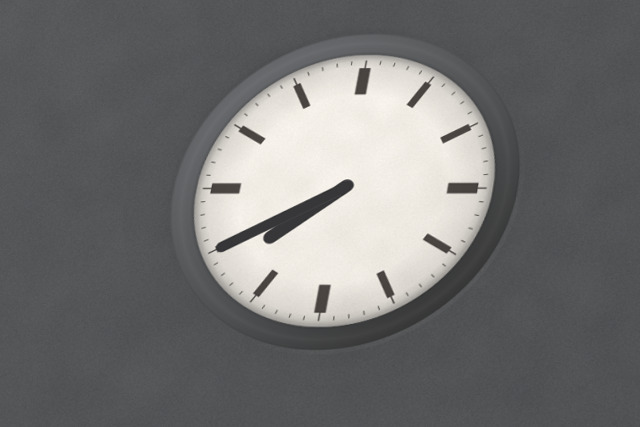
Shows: 7:40
